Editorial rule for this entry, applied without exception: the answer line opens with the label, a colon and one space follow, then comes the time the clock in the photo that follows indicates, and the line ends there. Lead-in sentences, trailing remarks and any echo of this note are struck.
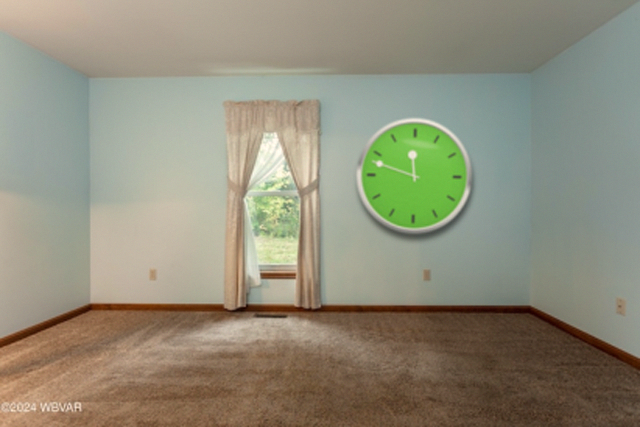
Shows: 11:48
